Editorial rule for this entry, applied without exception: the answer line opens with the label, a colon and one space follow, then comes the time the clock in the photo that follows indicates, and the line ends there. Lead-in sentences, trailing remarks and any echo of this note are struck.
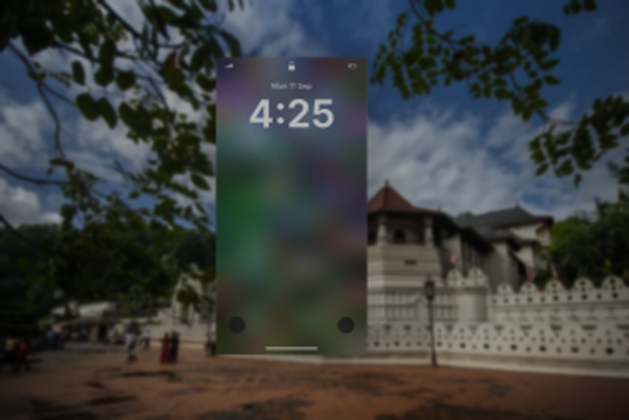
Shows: 4:25
